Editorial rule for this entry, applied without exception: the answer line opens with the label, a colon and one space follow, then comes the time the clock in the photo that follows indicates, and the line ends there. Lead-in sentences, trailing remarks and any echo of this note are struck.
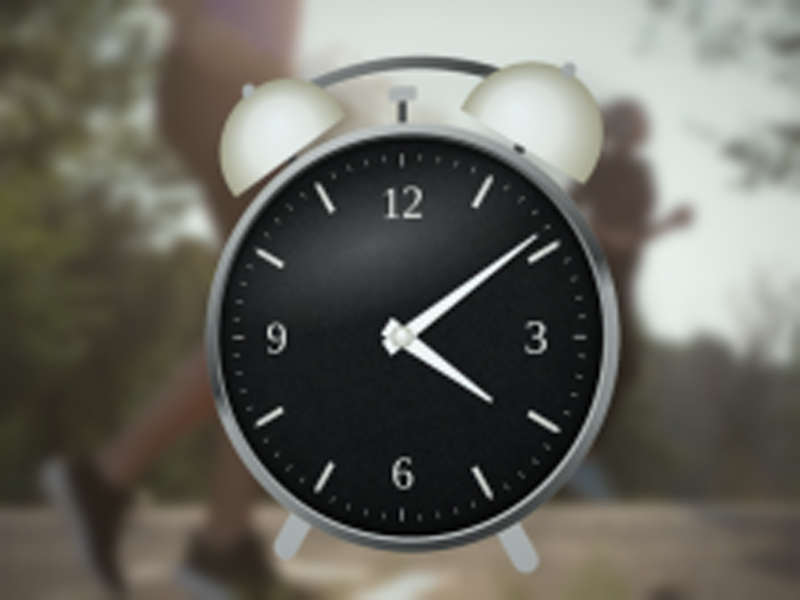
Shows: 4:09
